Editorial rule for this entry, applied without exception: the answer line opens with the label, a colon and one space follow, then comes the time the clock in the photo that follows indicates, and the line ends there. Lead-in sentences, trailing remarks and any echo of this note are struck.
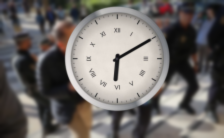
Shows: 6:10
